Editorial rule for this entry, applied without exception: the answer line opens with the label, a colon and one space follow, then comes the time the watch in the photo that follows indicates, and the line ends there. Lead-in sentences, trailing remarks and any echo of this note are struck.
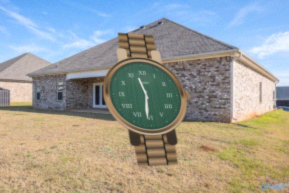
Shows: 11:31
